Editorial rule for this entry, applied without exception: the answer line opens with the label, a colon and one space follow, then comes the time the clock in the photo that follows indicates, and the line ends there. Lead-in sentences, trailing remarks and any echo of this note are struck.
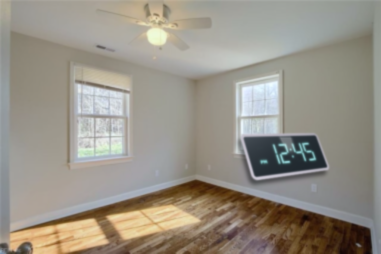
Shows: 12:45
